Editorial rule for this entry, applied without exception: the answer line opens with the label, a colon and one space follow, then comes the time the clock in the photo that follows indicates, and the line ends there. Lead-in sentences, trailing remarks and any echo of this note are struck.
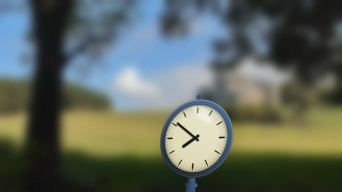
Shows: 7:51
